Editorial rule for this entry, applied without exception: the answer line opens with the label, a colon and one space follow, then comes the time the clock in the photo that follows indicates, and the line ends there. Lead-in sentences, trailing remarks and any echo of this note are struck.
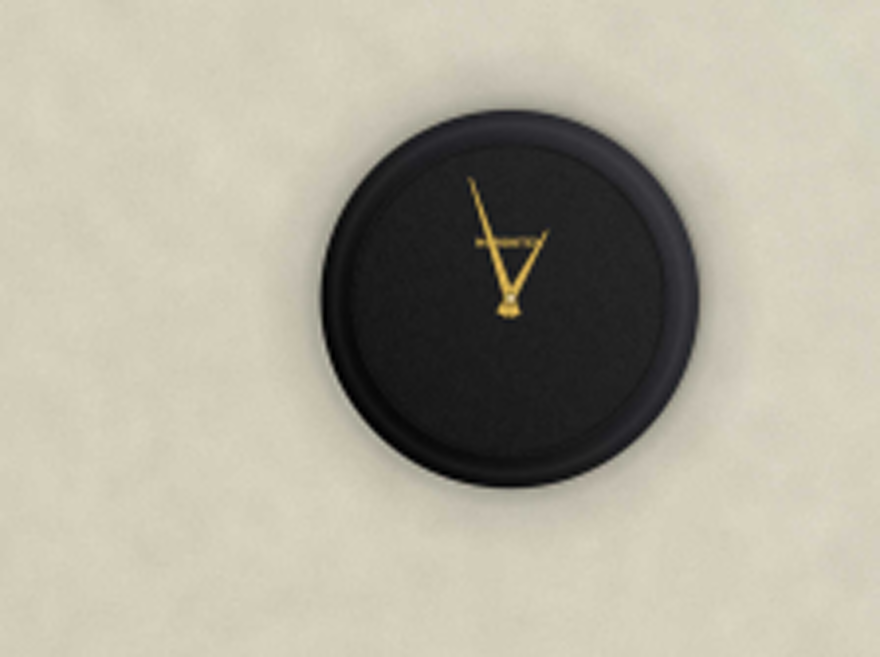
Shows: 12:57
